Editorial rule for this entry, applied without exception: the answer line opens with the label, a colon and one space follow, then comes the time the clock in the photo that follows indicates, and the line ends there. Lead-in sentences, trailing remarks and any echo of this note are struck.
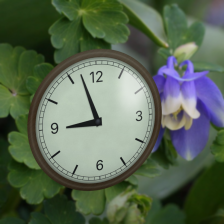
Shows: 8:57
